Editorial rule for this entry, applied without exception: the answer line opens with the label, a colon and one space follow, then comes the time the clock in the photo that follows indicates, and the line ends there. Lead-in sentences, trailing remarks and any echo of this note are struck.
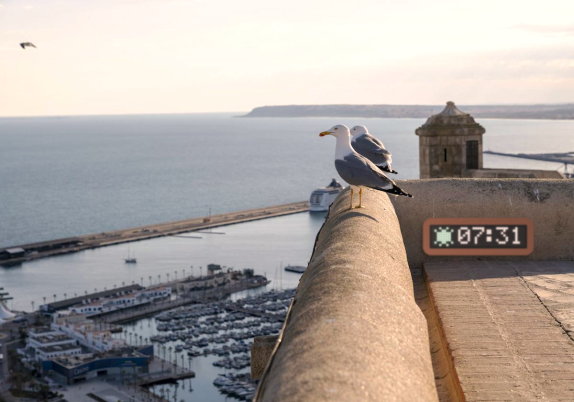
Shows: 7:31
